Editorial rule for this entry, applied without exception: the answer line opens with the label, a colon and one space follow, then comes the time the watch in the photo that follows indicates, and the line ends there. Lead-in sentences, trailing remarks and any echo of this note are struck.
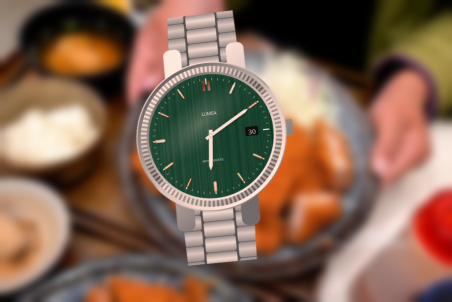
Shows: 6:10
